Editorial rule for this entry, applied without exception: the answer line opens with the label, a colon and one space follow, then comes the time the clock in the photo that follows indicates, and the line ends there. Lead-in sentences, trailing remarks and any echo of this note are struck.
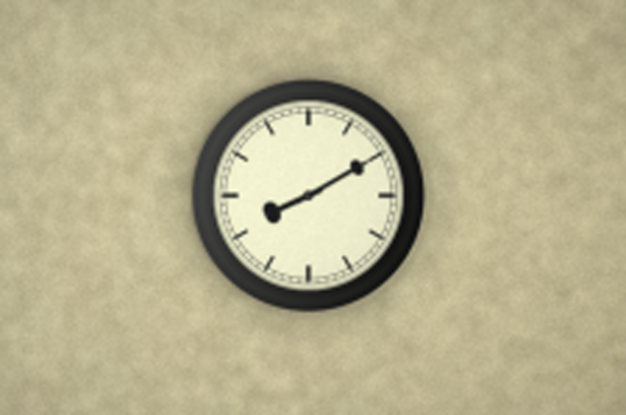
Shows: 8:10
